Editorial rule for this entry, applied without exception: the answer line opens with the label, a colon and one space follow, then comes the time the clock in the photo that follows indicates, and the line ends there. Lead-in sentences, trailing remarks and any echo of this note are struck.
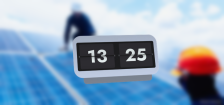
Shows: 13:25
